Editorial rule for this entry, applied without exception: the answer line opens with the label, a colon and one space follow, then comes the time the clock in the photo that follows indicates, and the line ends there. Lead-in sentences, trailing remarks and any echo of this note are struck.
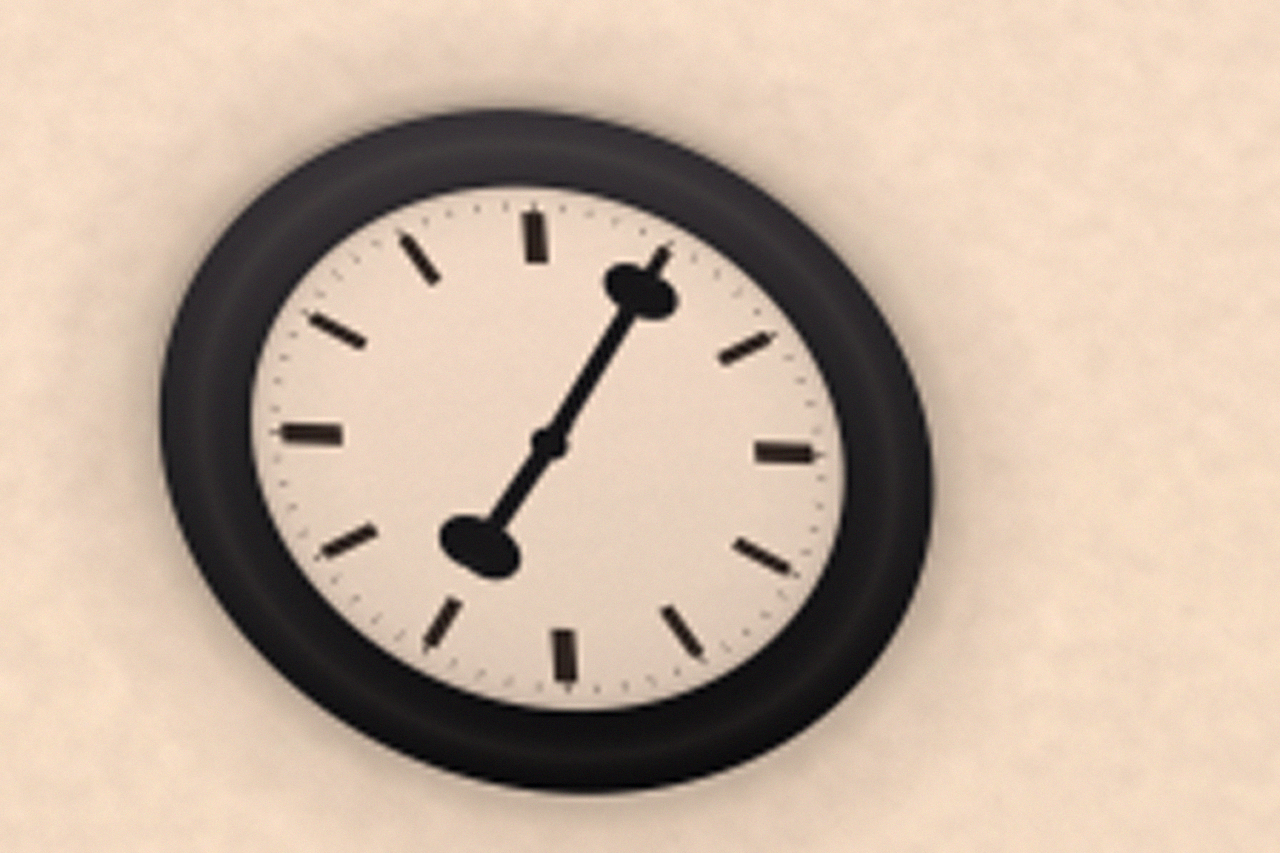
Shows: 7:05
